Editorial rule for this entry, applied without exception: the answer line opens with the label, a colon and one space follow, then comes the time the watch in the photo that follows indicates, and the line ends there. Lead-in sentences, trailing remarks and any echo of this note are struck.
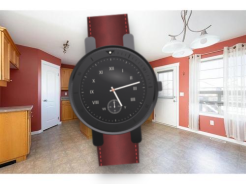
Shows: 5:13
